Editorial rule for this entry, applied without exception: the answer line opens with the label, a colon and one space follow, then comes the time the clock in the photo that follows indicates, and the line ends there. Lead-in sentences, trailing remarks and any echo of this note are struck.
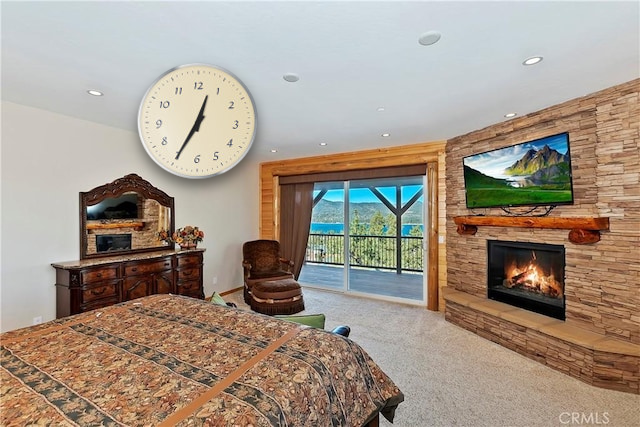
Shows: 12:35
